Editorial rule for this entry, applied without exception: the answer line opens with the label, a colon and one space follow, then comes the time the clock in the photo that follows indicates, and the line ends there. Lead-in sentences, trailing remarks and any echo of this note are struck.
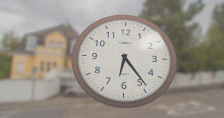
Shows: 6:24
